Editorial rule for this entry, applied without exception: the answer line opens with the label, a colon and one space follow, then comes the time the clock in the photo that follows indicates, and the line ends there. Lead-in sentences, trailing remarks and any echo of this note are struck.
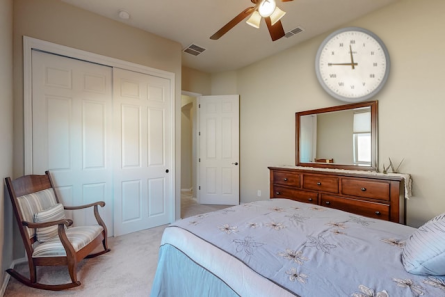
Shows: 11:45
